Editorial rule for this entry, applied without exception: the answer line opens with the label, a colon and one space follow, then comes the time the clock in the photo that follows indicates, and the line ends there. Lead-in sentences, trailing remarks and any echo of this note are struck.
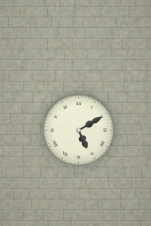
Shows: 5:10
